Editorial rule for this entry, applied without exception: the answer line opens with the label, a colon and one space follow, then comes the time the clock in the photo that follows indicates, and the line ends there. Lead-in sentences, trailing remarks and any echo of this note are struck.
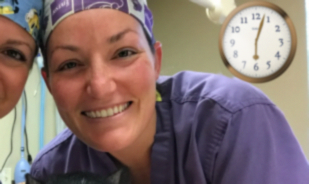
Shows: 6:03
